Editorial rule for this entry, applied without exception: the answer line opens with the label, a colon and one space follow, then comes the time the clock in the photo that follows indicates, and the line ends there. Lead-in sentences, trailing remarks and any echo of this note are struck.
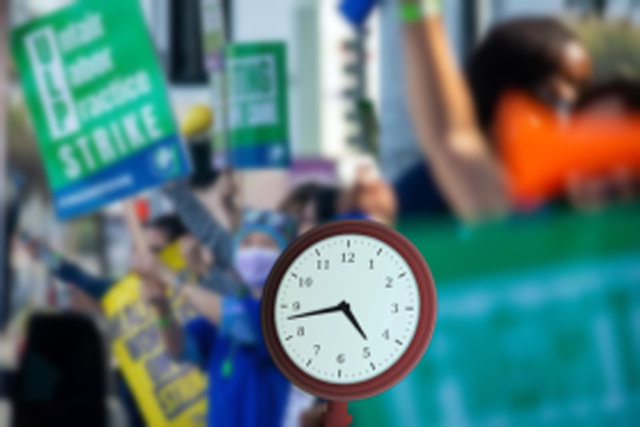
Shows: 4:43
